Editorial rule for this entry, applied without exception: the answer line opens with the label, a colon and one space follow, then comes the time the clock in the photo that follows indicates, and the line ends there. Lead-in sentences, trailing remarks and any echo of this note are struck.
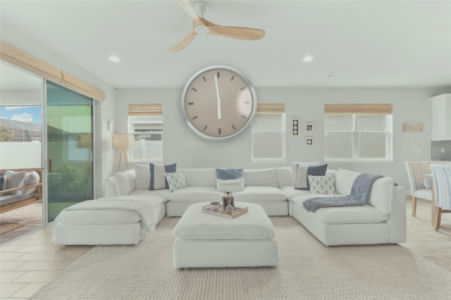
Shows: 5:59
